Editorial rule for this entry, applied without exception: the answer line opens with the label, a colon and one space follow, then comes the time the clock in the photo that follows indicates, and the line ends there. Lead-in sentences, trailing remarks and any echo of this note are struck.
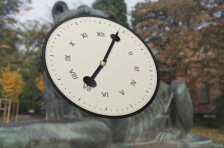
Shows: 7:04
